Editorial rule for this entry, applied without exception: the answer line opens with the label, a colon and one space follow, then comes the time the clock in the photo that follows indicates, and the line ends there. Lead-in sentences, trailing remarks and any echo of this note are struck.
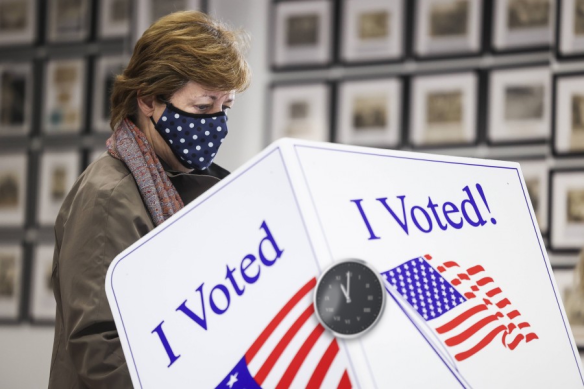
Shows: 11:00
